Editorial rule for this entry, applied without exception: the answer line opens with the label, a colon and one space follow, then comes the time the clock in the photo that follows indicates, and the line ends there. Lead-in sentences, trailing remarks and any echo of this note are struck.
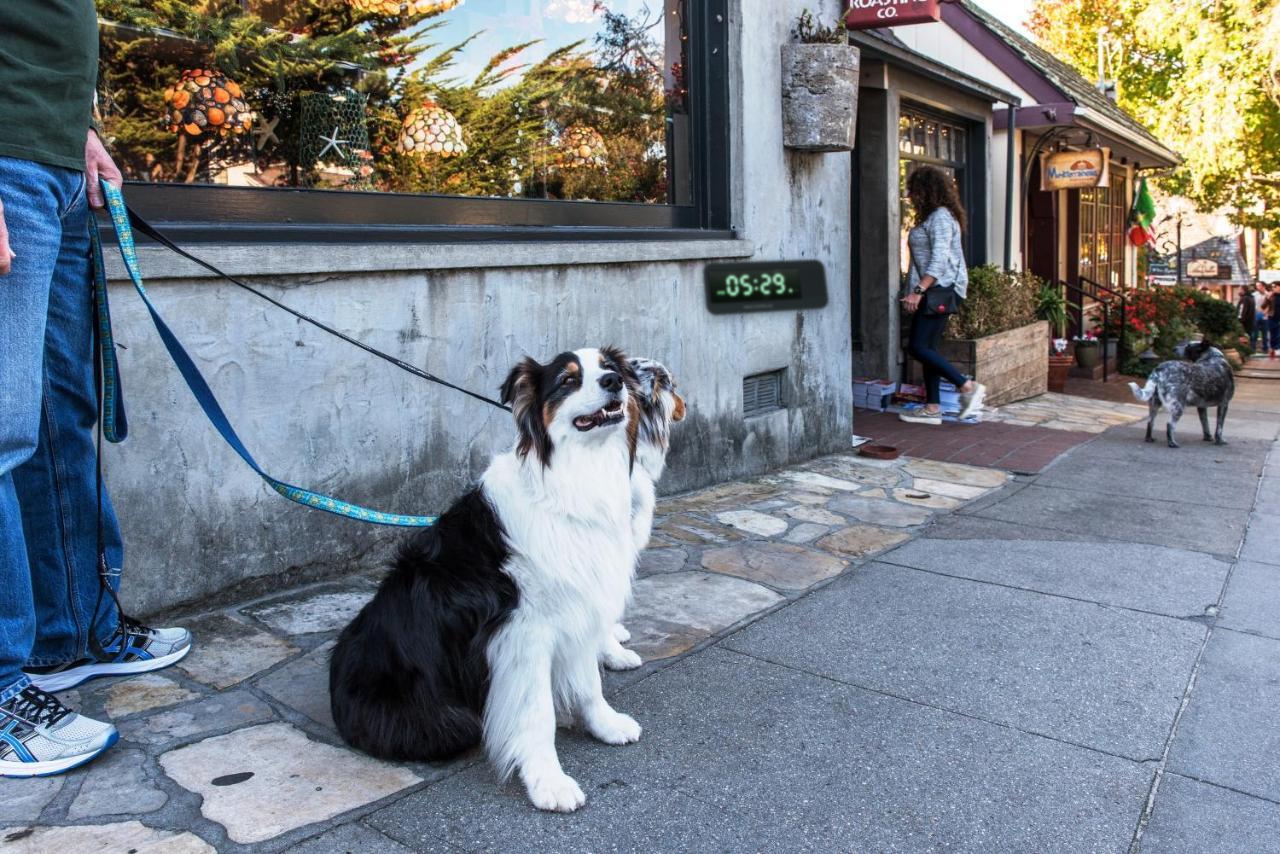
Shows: 5:29
